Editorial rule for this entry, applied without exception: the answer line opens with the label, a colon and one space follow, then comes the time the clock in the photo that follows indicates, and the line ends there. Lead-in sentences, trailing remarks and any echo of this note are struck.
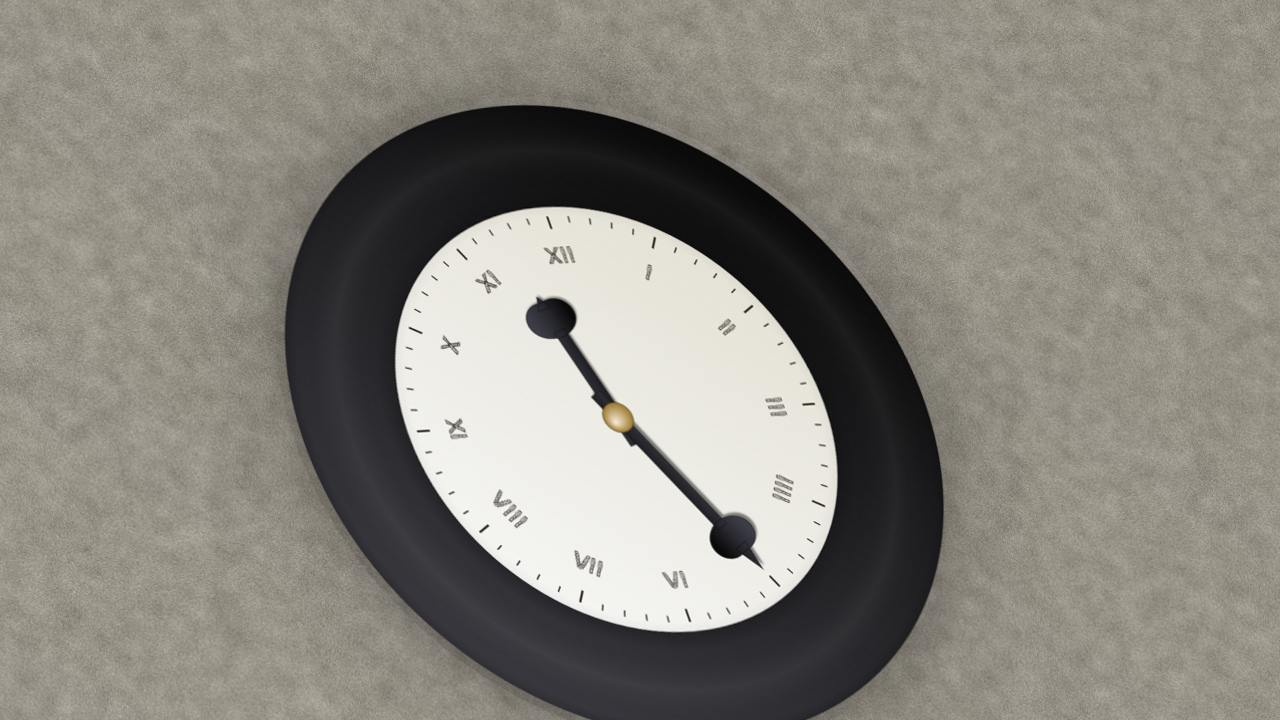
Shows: 11:25
